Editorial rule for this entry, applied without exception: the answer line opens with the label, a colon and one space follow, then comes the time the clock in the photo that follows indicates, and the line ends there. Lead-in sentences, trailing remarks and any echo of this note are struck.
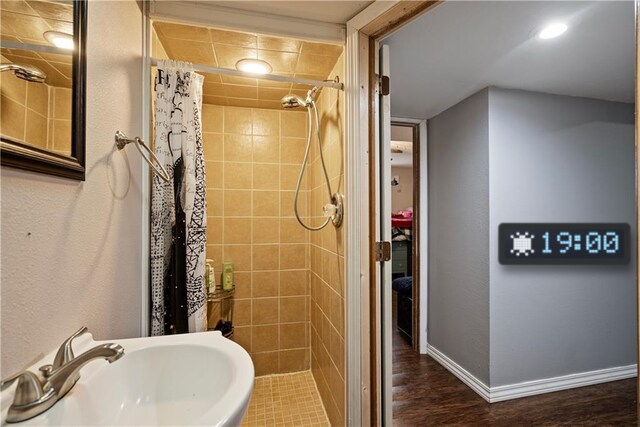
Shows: 19:00
